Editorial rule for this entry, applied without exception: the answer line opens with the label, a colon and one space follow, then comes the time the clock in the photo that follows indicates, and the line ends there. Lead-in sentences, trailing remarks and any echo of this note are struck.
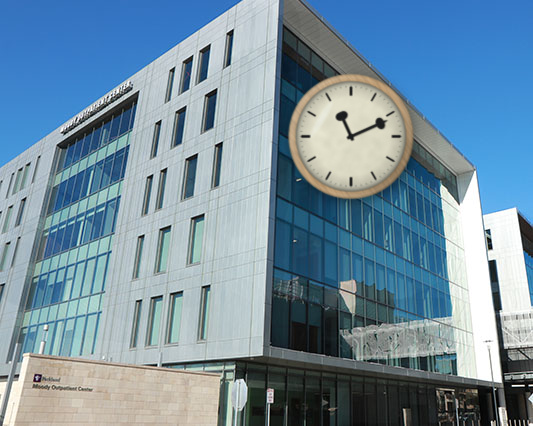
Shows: 11:11
